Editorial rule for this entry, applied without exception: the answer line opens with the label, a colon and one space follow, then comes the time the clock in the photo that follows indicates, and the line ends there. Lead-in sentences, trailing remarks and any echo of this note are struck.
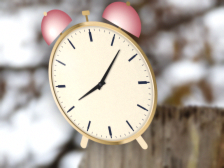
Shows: 8:07
